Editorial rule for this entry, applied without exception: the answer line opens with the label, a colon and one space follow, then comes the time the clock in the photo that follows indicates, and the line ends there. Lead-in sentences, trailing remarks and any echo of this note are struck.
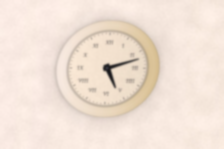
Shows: 5:12
